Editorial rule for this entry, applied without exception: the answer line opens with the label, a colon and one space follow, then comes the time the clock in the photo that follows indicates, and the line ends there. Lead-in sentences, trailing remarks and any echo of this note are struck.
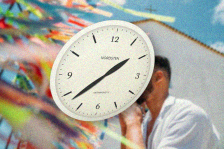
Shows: 1:38
